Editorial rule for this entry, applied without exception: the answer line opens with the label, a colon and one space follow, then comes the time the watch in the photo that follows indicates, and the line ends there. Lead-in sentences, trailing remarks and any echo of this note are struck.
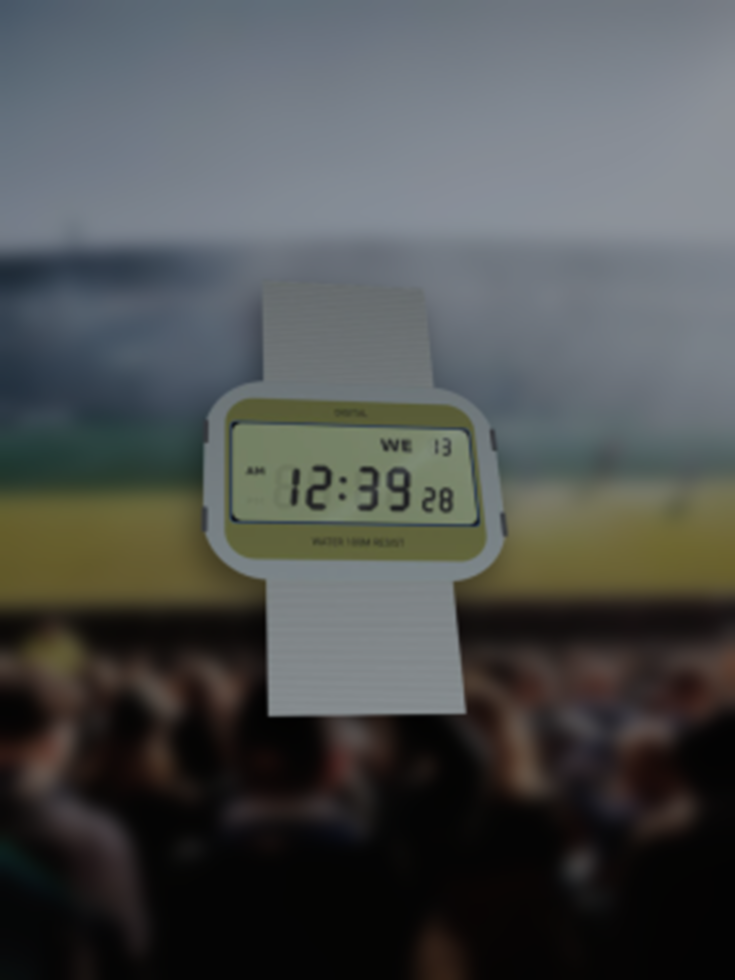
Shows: 12:39:28
